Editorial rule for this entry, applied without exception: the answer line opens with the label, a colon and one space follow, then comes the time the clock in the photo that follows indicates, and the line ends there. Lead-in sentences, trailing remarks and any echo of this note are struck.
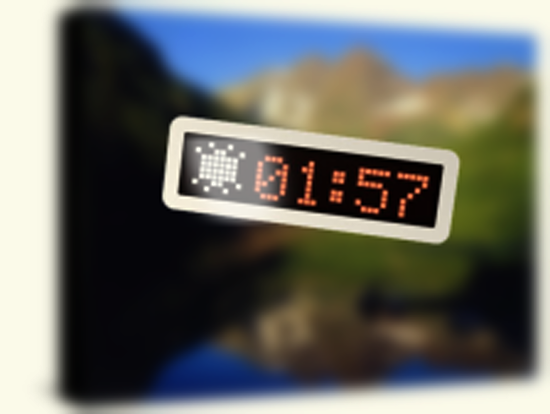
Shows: 1:57
